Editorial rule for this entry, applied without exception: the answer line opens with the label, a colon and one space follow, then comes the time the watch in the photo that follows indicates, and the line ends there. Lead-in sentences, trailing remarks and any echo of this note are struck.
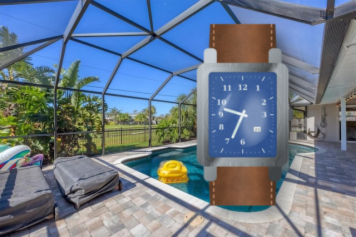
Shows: 9:34
